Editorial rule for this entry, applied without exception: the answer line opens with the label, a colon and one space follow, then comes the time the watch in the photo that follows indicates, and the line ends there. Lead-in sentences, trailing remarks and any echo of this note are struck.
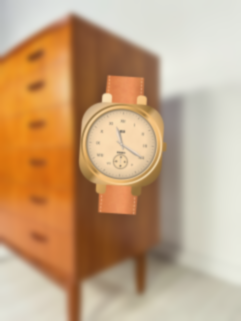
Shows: 11:20
